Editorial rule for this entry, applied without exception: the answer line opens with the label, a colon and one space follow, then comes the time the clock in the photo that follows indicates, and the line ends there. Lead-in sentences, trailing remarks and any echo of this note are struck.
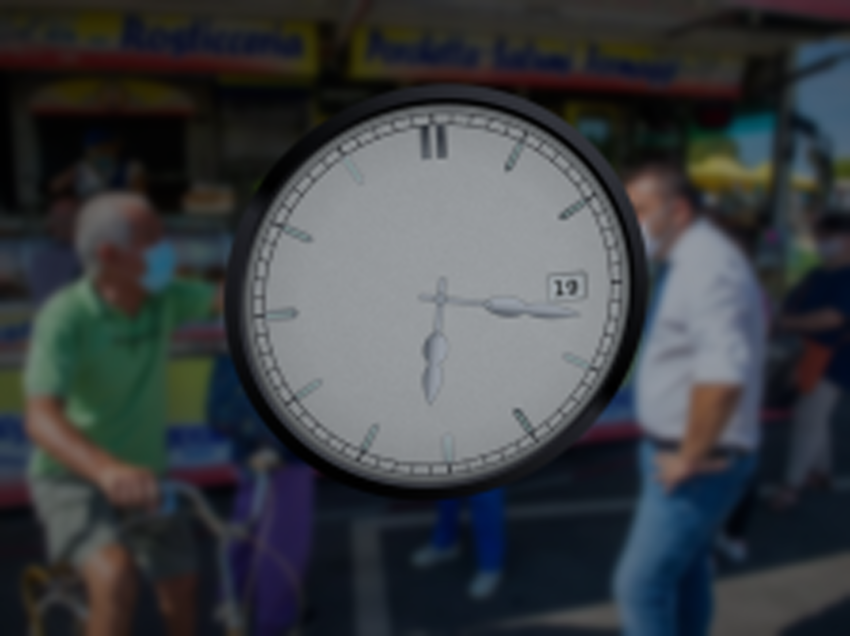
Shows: 6:17
